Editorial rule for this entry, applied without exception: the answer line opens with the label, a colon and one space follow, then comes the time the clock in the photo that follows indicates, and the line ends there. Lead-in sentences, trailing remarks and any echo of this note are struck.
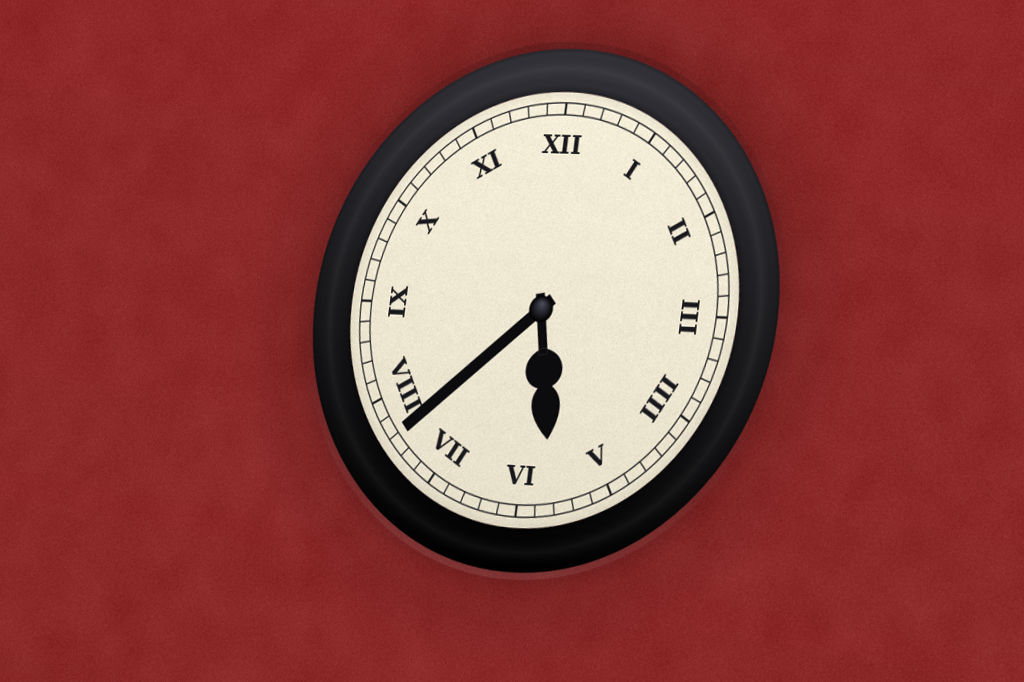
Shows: 5:38
